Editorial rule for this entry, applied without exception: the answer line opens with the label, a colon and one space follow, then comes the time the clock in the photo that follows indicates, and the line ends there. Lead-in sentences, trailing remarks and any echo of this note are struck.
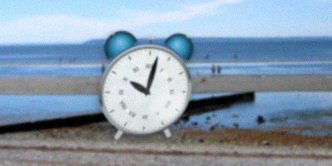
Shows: 10:02
